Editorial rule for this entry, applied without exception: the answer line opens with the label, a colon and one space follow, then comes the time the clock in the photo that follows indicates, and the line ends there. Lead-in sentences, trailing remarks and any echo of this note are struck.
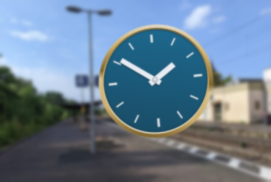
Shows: 1:51
